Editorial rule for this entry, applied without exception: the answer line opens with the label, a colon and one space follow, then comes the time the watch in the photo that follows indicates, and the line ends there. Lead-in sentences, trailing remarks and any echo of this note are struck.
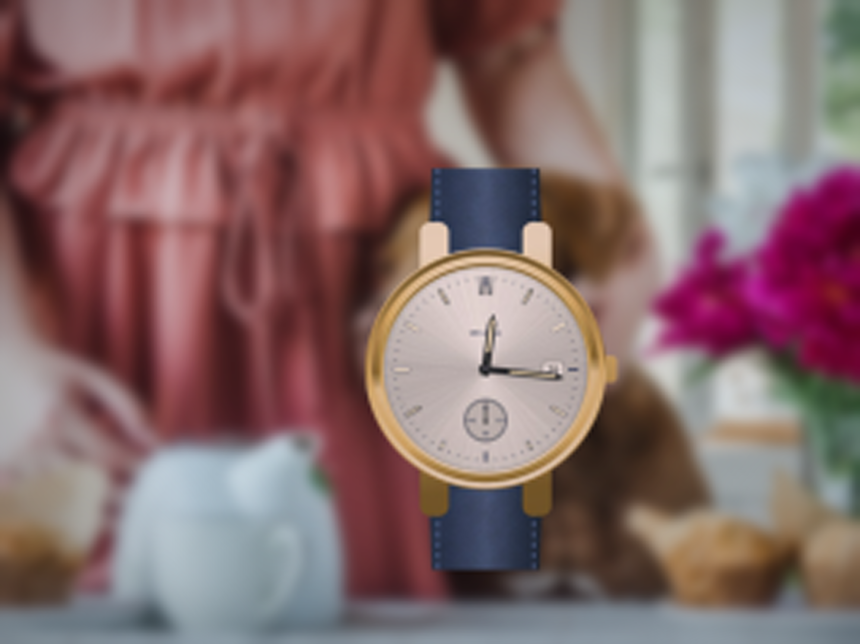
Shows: 12:16
